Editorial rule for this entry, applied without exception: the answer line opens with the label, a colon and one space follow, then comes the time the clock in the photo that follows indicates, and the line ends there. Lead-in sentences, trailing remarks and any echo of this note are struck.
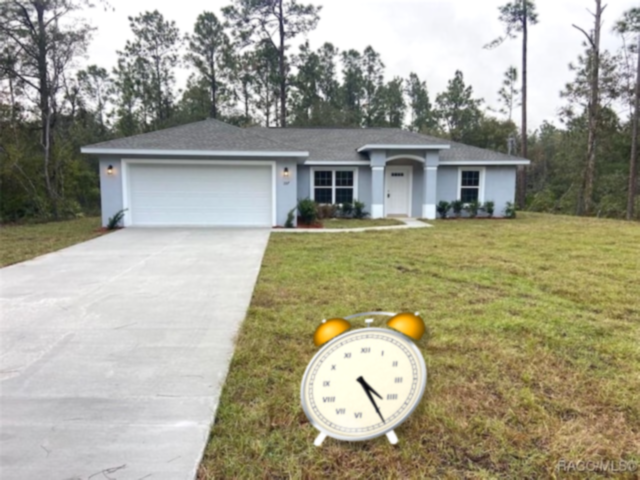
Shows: 4:25
